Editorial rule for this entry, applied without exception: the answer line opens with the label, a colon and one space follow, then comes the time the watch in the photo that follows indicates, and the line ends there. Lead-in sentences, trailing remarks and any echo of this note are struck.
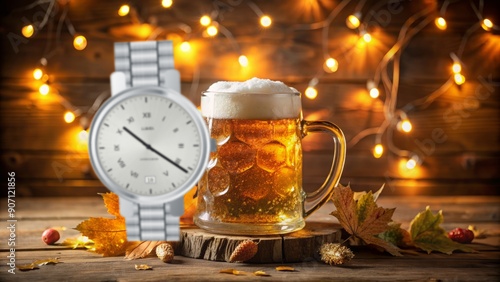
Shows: 10:21
